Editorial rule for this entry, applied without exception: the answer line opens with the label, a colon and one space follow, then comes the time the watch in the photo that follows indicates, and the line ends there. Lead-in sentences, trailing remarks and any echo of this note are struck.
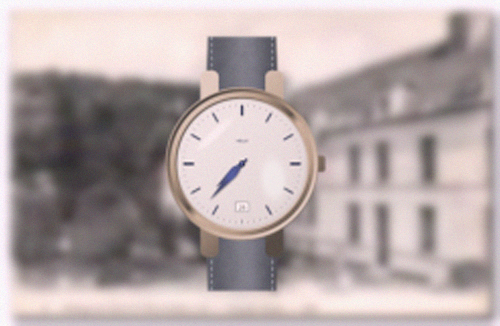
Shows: 7:37
